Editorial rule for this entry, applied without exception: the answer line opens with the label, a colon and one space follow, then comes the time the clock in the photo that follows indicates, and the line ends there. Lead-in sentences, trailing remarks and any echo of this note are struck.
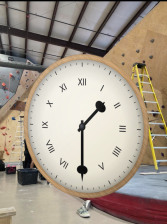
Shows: 1:30
